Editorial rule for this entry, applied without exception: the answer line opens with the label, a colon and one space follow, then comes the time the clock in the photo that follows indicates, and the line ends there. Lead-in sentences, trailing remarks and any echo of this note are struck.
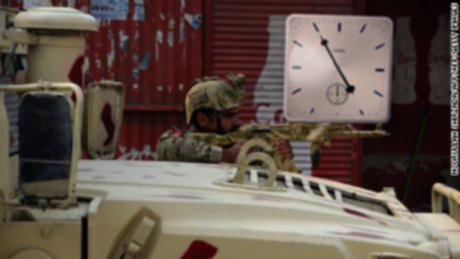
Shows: 4:55
